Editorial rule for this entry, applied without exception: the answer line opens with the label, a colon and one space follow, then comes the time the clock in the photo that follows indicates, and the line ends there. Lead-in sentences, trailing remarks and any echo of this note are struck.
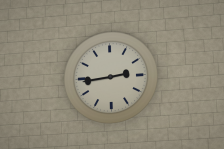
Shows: 2:44
